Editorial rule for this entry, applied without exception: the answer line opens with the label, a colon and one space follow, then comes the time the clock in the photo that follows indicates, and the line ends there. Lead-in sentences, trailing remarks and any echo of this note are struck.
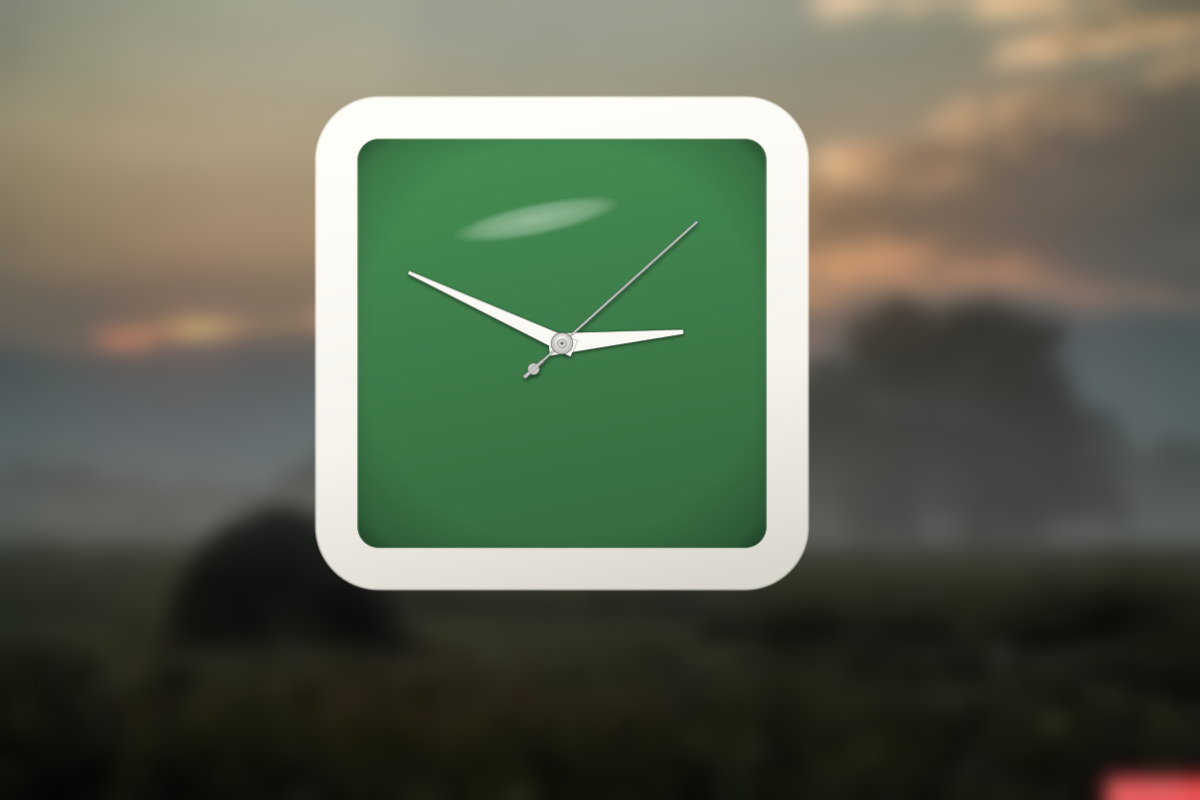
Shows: 2:49:08
